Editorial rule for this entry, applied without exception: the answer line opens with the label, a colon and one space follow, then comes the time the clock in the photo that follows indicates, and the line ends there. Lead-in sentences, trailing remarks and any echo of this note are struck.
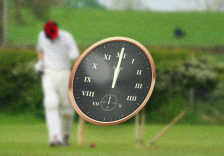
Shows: 12:00
